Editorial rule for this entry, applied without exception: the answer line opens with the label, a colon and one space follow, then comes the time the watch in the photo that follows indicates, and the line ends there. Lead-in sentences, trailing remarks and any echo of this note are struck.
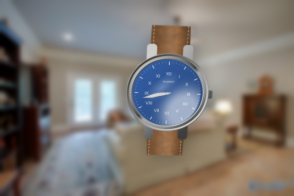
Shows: 8:43
